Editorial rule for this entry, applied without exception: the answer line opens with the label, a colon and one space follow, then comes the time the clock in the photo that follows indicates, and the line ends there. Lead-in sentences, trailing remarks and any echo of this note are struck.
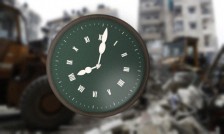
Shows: 8:01
